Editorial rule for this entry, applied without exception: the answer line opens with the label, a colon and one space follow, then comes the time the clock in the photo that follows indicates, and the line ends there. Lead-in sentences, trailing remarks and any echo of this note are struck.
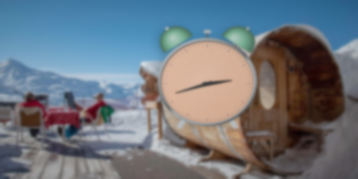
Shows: 2:42
